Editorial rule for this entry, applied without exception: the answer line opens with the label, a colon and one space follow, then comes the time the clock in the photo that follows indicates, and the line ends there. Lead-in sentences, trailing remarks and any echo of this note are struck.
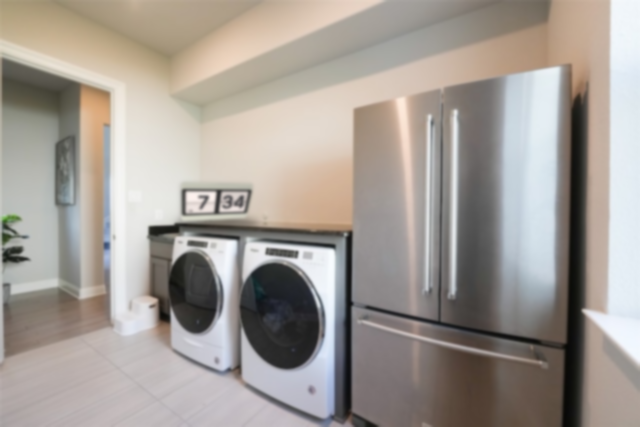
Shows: 7:34
